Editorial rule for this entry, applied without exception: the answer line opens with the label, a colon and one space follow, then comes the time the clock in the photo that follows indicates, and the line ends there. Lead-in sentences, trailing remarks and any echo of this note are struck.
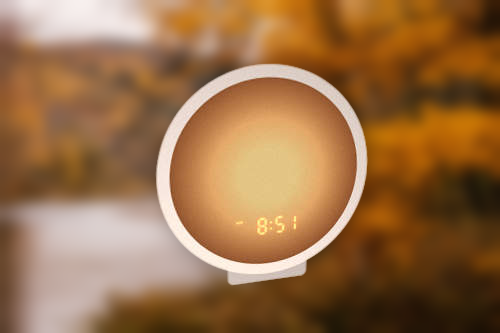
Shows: 8:51
